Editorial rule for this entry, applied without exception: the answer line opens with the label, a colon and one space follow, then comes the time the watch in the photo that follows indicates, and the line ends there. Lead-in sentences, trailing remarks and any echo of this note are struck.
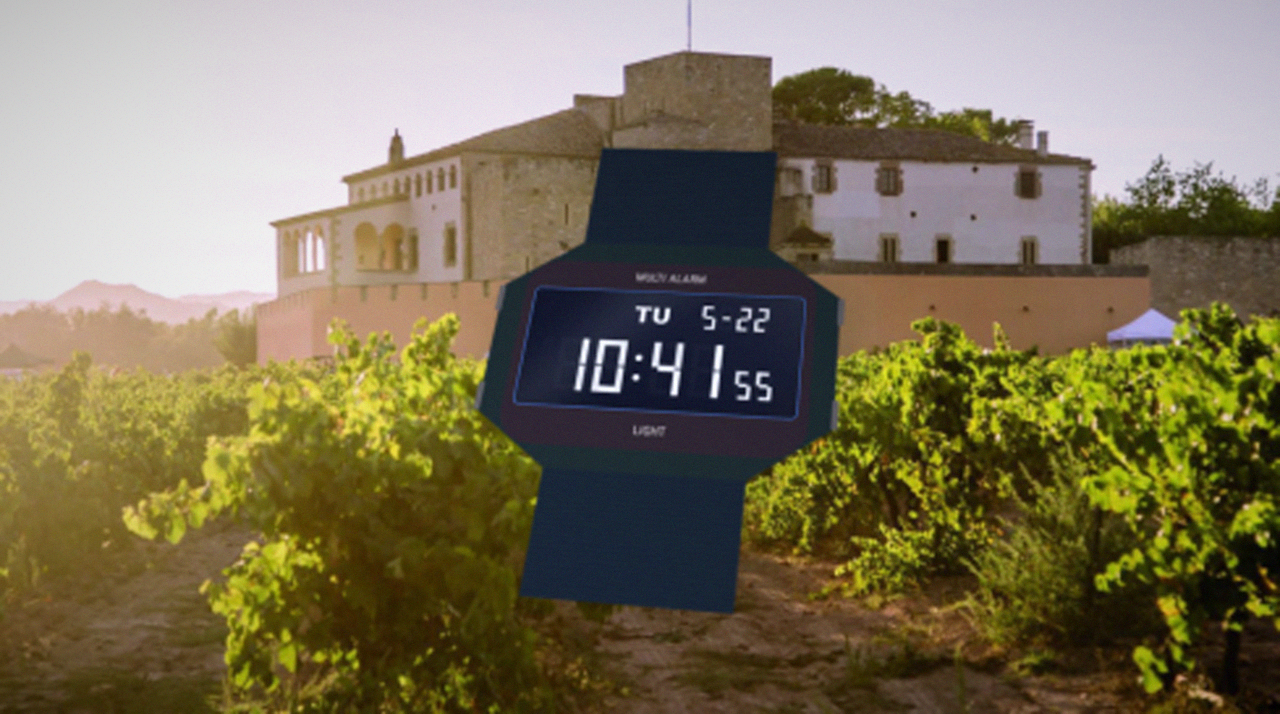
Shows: 10:41:55
